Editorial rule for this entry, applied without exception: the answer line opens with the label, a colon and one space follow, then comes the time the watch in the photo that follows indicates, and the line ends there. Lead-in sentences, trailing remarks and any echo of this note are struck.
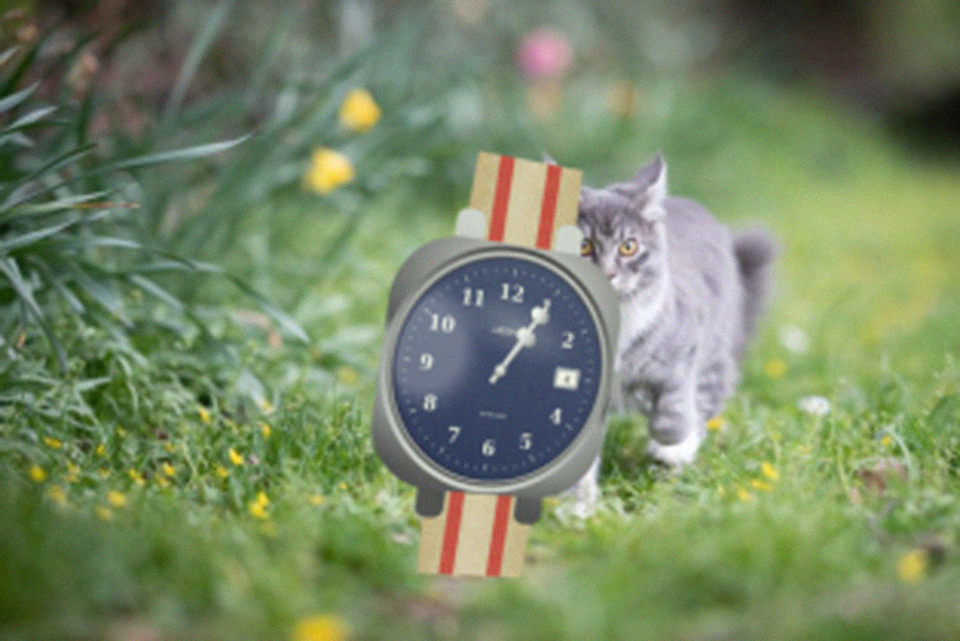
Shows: 1:05
